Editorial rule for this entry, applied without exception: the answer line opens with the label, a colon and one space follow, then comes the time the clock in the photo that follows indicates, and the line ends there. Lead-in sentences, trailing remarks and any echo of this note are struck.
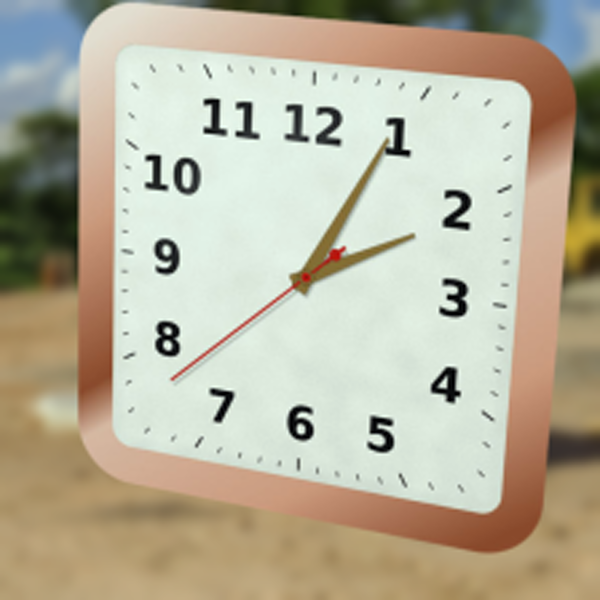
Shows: 2:04:38
